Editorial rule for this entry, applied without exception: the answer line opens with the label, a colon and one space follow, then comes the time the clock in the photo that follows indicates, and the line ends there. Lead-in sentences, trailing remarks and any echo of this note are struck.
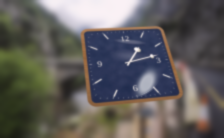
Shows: 1:13
